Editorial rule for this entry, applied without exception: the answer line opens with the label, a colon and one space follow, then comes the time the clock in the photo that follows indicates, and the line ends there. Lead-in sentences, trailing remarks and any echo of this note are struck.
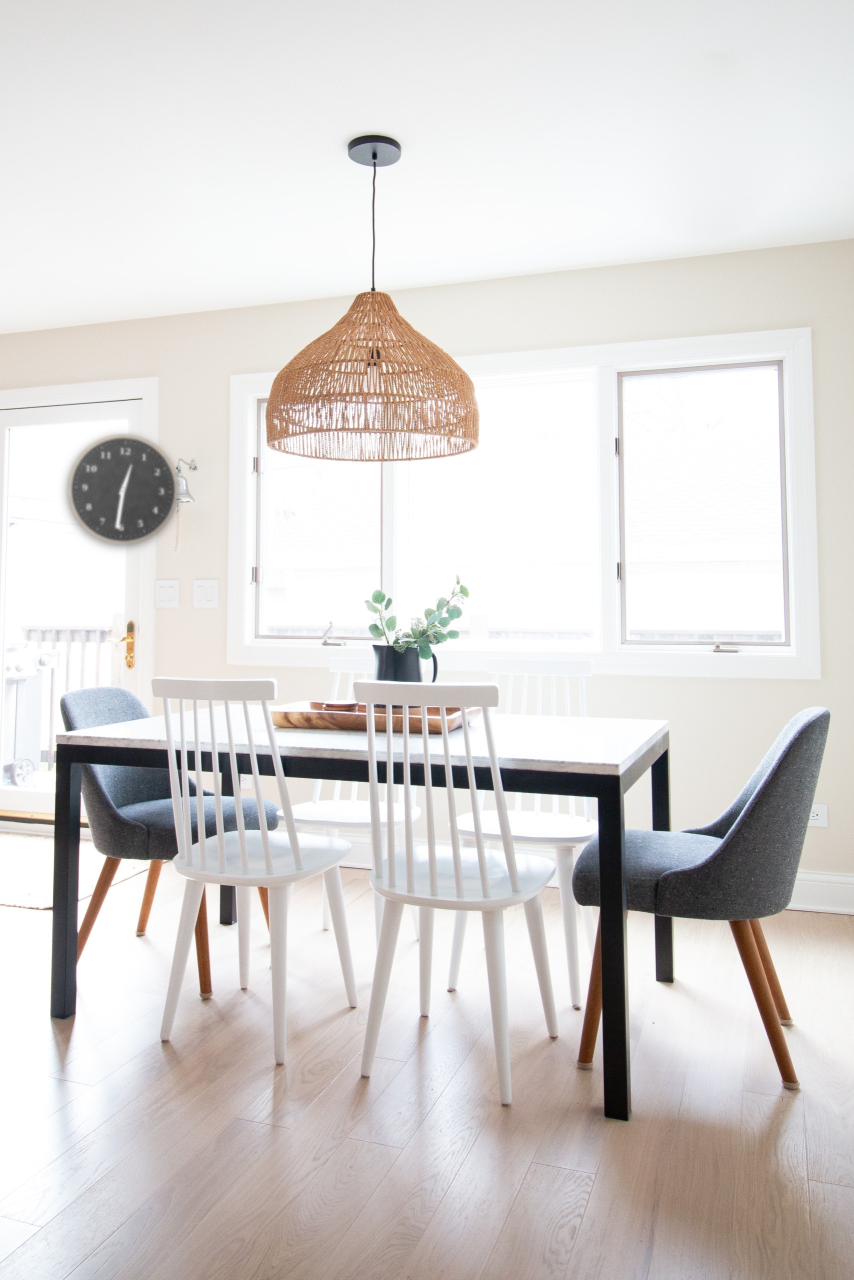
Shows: 12:31
